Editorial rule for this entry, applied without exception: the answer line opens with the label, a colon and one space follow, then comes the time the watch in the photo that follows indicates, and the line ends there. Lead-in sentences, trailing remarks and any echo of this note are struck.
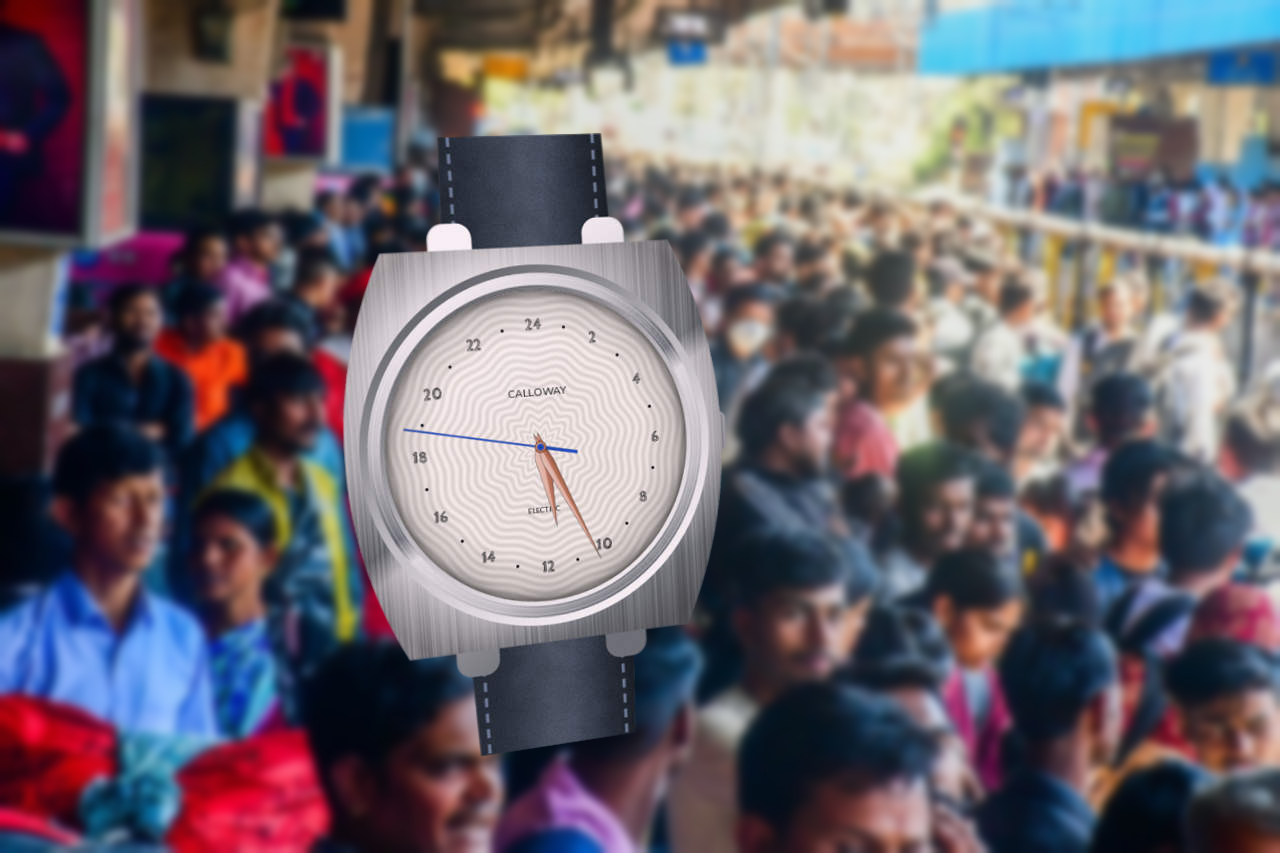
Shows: 11:25:47
